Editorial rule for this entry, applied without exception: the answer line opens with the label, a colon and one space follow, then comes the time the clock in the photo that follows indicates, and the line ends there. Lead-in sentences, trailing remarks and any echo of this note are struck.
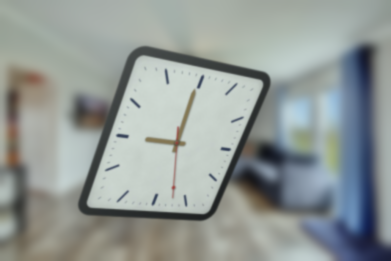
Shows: 8:59:27
